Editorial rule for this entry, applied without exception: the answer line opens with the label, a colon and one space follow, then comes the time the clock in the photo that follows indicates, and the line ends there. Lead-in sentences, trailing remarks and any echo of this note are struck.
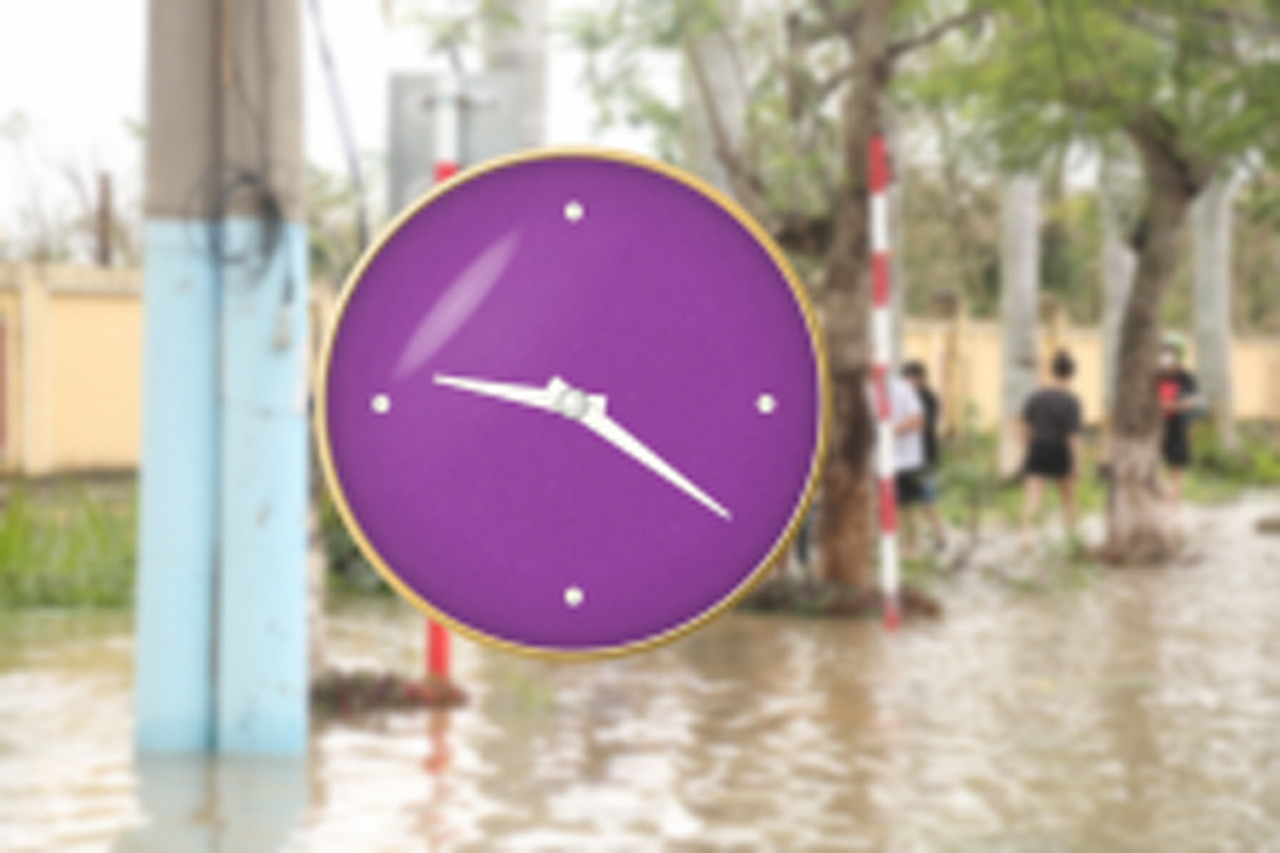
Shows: 9:21
